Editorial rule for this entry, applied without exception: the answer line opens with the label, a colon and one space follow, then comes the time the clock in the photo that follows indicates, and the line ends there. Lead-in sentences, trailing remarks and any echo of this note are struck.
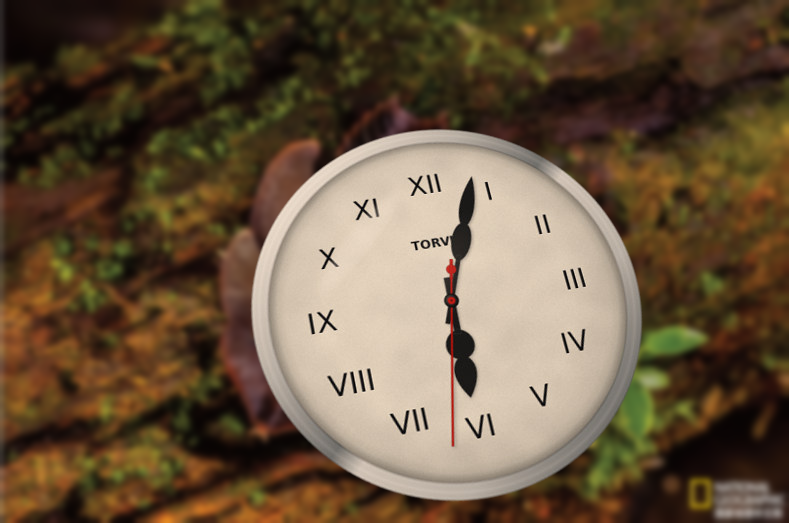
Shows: 6:03:32
